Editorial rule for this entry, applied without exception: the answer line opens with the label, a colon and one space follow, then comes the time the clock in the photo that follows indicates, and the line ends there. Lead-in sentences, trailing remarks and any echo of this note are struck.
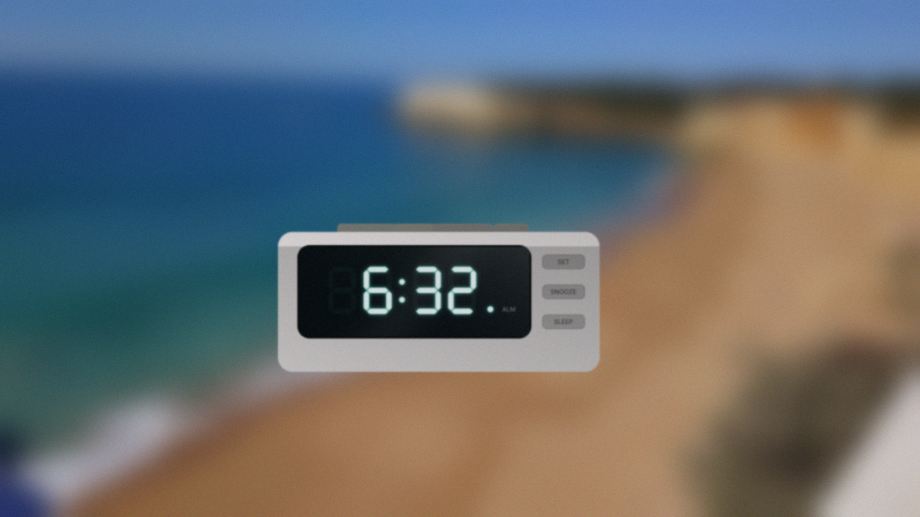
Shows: 6:32
